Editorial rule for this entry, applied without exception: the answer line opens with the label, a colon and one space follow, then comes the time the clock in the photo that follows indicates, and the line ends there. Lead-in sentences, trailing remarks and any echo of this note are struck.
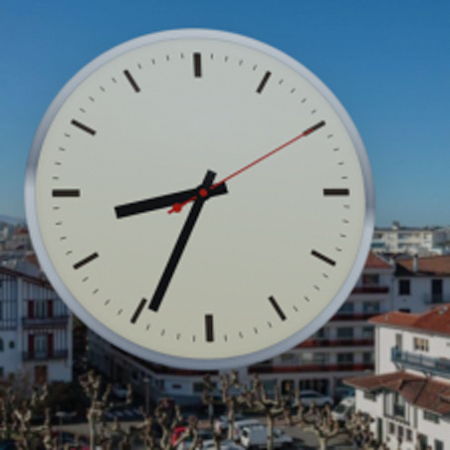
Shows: 8:34:10
